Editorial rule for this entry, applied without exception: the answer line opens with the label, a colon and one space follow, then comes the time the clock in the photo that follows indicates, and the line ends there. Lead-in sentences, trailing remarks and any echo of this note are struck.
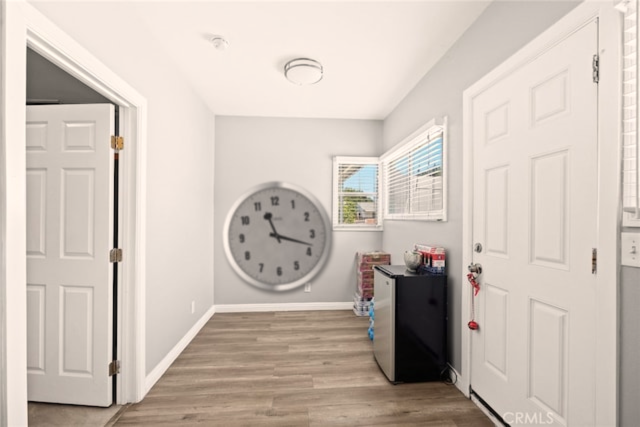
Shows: 11:18
